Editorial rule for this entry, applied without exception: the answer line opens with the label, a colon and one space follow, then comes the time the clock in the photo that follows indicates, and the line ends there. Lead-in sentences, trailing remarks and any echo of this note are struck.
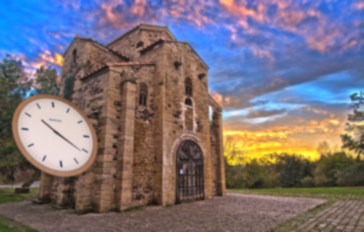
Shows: 10:21
